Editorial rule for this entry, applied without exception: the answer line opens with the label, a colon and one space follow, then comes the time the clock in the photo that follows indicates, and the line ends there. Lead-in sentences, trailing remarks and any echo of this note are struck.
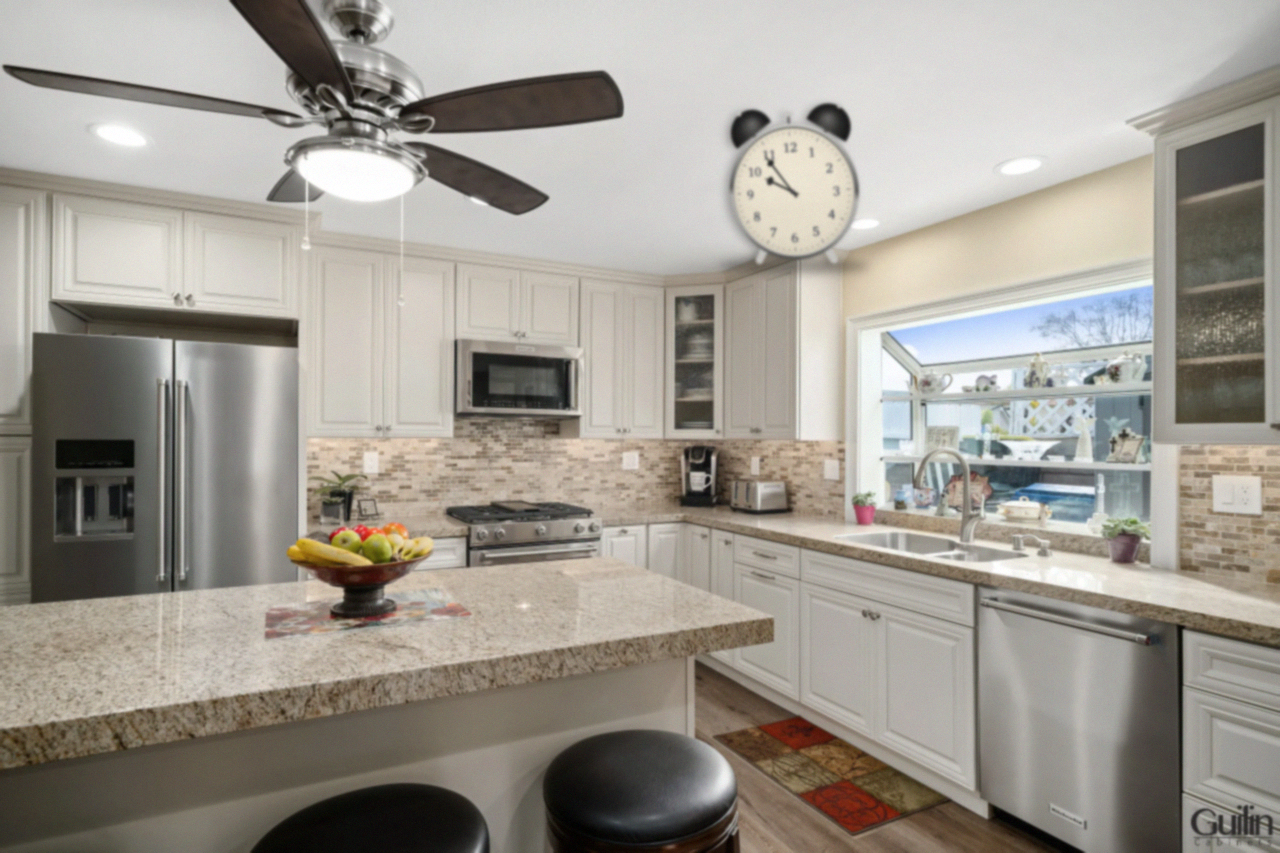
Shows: 9:54
